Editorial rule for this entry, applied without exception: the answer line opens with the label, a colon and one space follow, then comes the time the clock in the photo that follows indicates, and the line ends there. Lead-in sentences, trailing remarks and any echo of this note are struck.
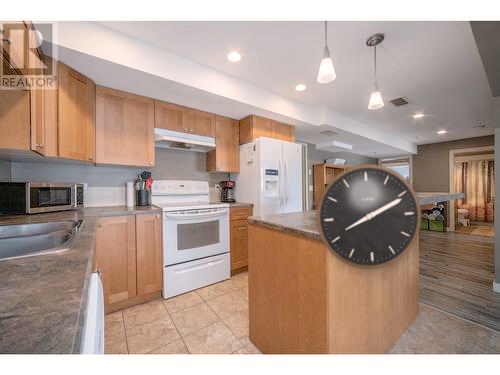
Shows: 8:11
